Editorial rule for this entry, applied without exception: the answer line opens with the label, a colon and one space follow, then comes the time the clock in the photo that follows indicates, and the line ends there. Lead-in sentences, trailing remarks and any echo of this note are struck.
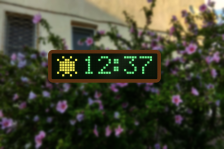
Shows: 12:37
